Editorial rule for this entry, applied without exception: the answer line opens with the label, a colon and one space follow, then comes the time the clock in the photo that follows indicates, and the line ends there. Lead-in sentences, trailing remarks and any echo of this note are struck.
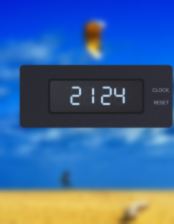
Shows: 21:24
